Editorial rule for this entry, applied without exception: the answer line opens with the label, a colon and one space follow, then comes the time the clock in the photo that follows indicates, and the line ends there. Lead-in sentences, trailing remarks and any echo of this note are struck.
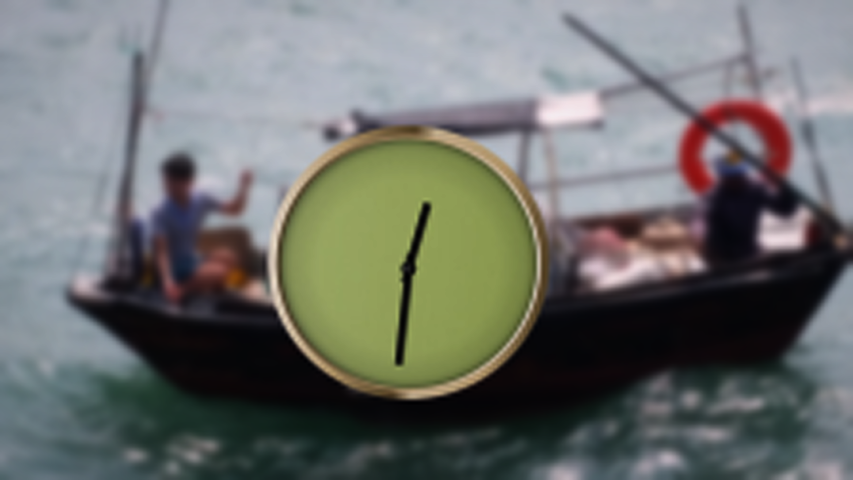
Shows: 12:31
